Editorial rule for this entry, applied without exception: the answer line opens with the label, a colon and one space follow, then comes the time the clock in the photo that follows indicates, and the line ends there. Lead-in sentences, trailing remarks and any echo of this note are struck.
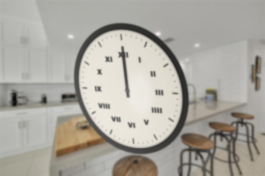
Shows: 12:00
